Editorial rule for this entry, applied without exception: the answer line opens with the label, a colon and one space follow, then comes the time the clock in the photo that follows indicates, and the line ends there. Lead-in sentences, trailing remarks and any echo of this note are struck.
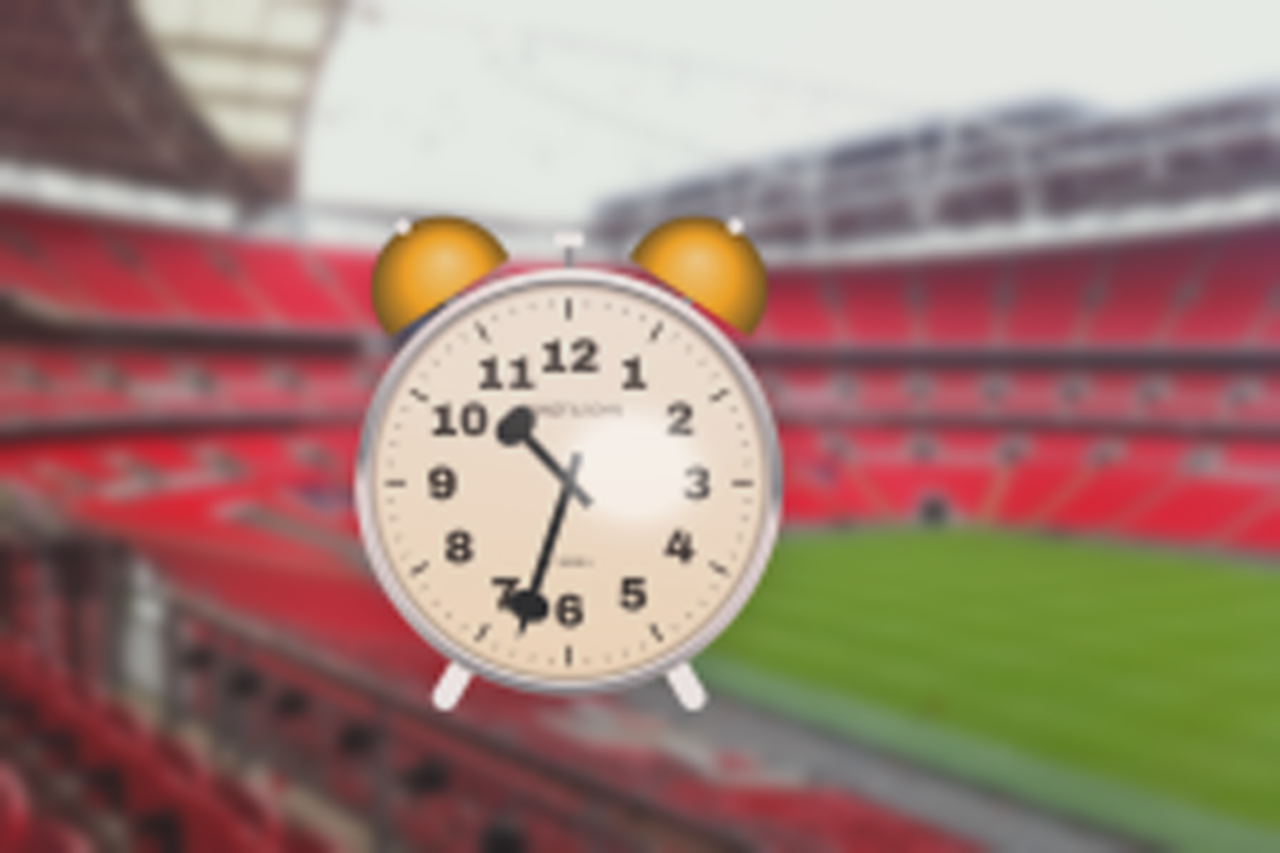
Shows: 10:33
